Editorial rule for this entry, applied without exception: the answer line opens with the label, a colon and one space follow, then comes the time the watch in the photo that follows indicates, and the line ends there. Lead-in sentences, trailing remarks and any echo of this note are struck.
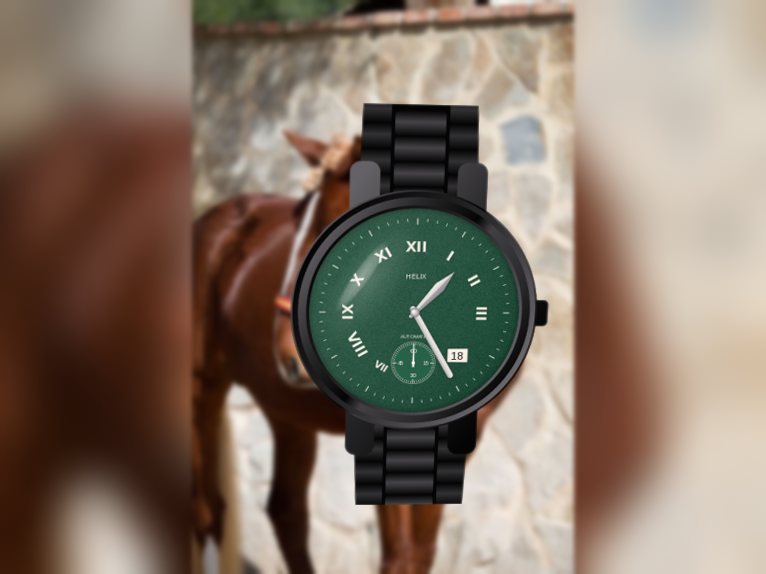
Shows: 1:25
